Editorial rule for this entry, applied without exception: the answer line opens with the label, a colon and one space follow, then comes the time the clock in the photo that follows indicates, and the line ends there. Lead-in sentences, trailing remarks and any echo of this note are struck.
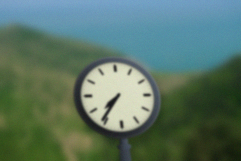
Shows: 7:36
